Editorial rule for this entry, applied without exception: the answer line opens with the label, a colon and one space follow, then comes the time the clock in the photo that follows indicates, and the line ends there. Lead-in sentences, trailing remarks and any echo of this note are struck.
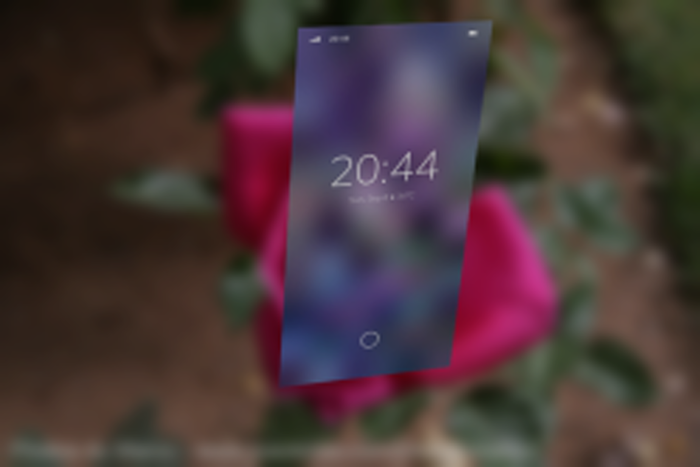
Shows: 20:44
